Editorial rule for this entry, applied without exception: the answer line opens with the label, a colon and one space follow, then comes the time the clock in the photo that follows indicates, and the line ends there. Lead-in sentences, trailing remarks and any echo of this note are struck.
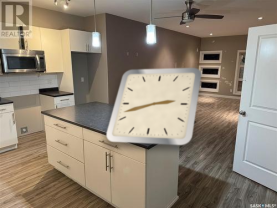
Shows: 2:42
